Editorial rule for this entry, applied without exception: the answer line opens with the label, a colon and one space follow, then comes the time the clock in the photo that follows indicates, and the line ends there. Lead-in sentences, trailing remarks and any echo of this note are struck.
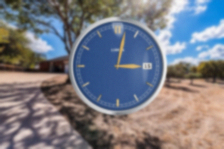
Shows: 3:02
